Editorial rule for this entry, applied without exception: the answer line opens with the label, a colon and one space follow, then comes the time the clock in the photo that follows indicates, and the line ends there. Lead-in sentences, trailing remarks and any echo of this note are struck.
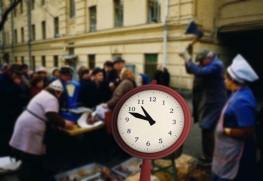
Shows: 10:48
